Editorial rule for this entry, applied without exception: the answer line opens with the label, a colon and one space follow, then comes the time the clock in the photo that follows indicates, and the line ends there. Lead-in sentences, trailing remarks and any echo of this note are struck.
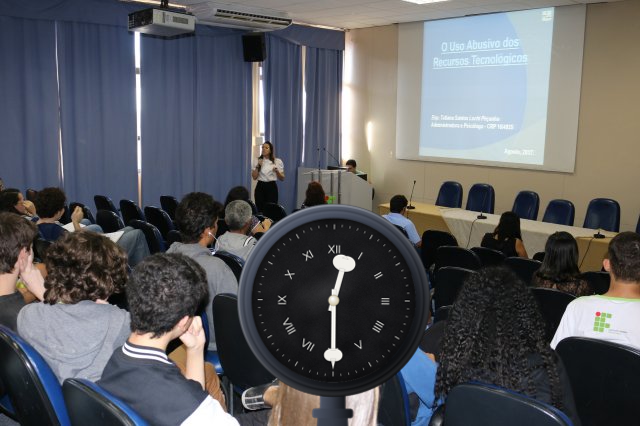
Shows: 12:30
